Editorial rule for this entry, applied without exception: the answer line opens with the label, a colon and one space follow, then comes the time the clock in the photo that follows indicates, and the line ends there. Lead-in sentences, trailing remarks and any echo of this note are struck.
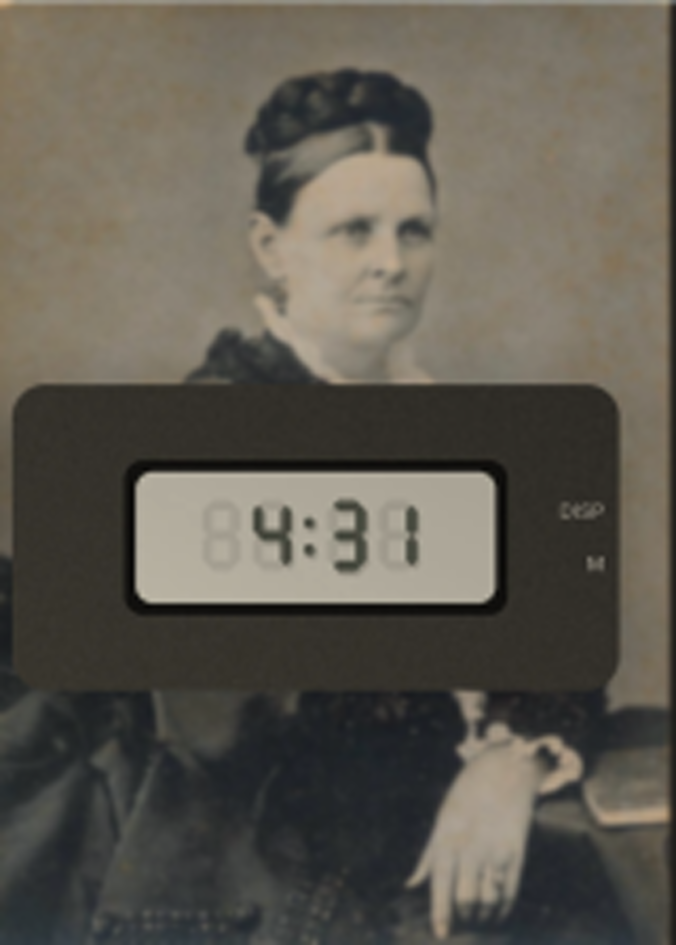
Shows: 4:31
